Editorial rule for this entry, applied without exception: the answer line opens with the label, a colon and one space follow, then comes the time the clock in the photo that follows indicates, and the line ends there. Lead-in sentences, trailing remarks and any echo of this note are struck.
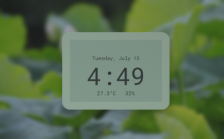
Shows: 4:49
